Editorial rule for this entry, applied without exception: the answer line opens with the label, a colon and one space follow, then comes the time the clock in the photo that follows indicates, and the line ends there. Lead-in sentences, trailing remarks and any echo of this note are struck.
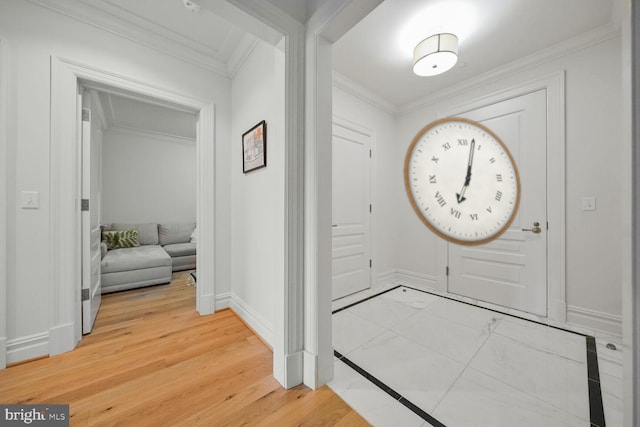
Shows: 7:03
